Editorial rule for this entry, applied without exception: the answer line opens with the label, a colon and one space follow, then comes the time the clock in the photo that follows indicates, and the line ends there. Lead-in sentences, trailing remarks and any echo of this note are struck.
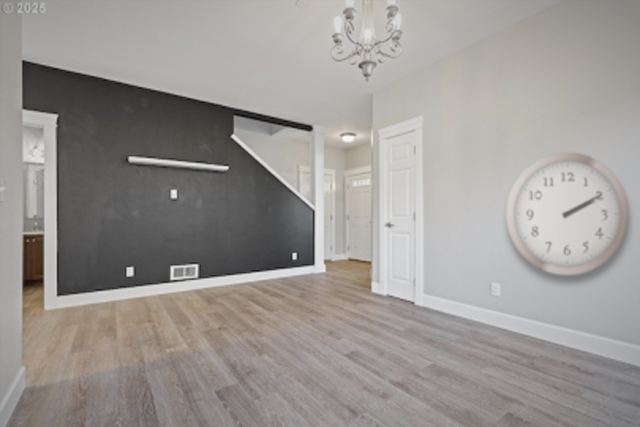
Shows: 2:10
